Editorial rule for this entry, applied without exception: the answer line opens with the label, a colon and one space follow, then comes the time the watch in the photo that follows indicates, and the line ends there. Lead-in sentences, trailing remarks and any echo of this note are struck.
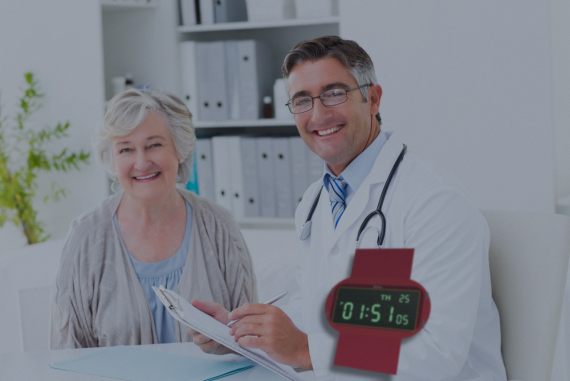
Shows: 1:51
